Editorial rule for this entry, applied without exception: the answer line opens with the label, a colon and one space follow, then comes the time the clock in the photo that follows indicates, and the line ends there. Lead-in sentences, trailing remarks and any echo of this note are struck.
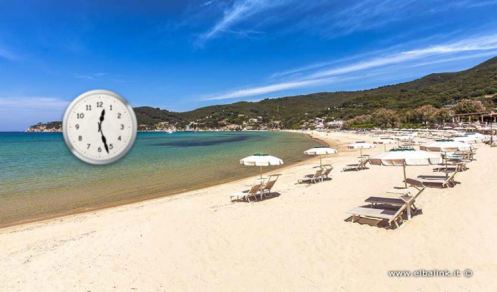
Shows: 12:27
